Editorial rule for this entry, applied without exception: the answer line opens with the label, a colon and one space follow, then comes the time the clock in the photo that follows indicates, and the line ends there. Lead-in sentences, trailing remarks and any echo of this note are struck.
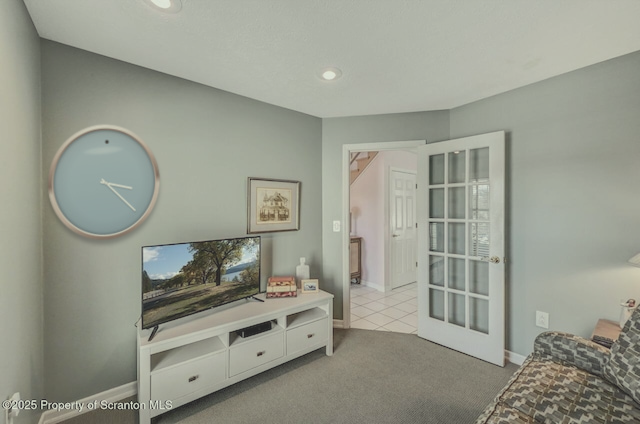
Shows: 3:22
